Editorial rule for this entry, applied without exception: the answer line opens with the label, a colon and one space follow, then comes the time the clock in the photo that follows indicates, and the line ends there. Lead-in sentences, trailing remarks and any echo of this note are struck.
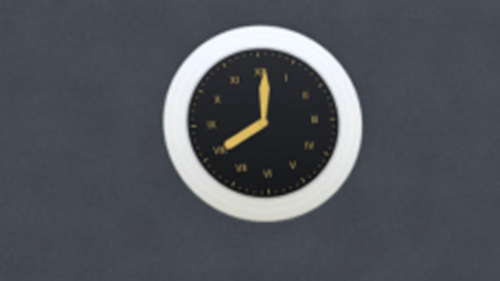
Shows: 8:01
